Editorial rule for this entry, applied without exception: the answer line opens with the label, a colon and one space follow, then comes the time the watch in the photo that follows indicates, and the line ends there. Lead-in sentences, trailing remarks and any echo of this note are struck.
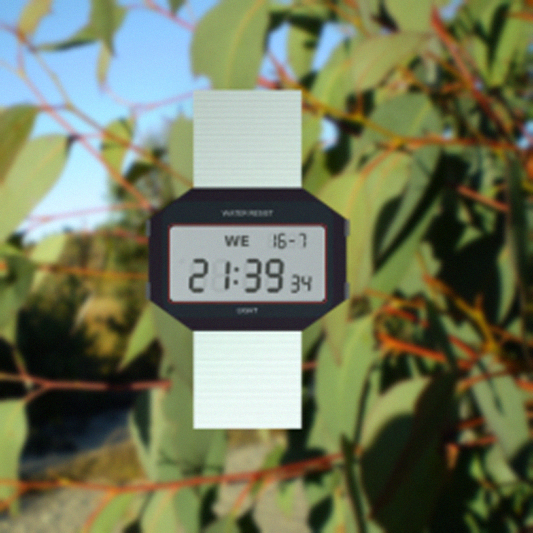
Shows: 21:39:34
